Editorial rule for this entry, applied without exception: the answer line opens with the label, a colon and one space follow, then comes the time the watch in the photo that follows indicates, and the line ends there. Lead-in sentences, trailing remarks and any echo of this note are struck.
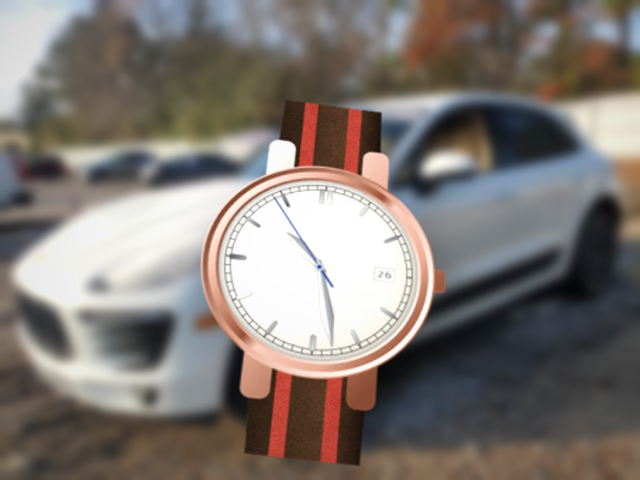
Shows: 10:27:54
